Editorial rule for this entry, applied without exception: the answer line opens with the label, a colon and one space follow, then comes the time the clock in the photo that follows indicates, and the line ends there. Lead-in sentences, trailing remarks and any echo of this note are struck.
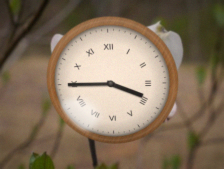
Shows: 3:45
